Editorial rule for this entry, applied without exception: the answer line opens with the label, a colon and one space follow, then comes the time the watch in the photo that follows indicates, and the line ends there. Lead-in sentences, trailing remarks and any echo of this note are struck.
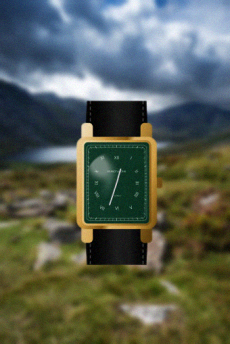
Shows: 12:33
